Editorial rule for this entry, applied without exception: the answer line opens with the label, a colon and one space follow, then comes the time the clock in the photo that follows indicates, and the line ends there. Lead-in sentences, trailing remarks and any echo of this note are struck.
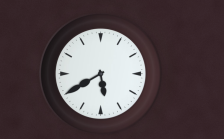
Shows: 5:40
